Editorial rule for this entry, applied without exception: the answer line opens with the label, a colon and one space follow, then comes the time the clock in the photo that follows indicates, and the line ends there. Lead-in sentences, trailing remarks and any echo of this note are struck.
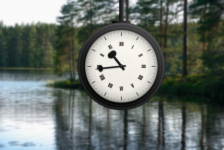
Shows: 10:44
